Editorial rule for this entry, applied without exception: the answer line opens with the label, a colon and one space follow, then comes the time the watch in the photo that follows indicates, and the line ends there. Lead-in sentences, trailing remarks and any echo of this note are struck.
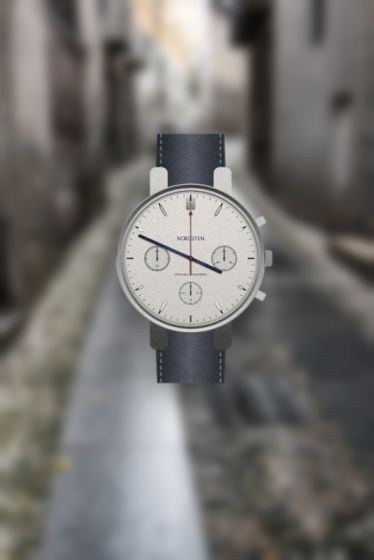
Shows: 3:49
